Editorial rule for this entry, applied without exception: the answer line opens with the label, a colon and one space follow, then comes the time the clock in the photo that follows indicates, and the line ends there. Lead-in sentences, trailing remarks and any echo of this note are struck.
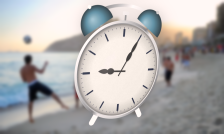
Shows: 9:05
